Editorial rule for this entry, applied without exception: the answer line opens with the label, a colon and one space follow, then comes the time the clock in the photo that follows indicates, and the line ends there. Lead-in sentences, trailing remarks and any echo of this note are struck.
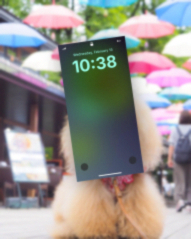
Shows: 10:38
